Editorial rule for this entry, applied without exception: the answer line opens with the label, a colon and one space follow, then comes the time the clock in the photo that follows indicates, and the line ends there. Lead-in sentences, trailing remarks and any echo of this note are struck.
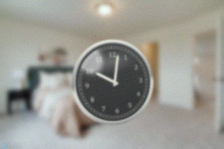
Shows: 10:02
